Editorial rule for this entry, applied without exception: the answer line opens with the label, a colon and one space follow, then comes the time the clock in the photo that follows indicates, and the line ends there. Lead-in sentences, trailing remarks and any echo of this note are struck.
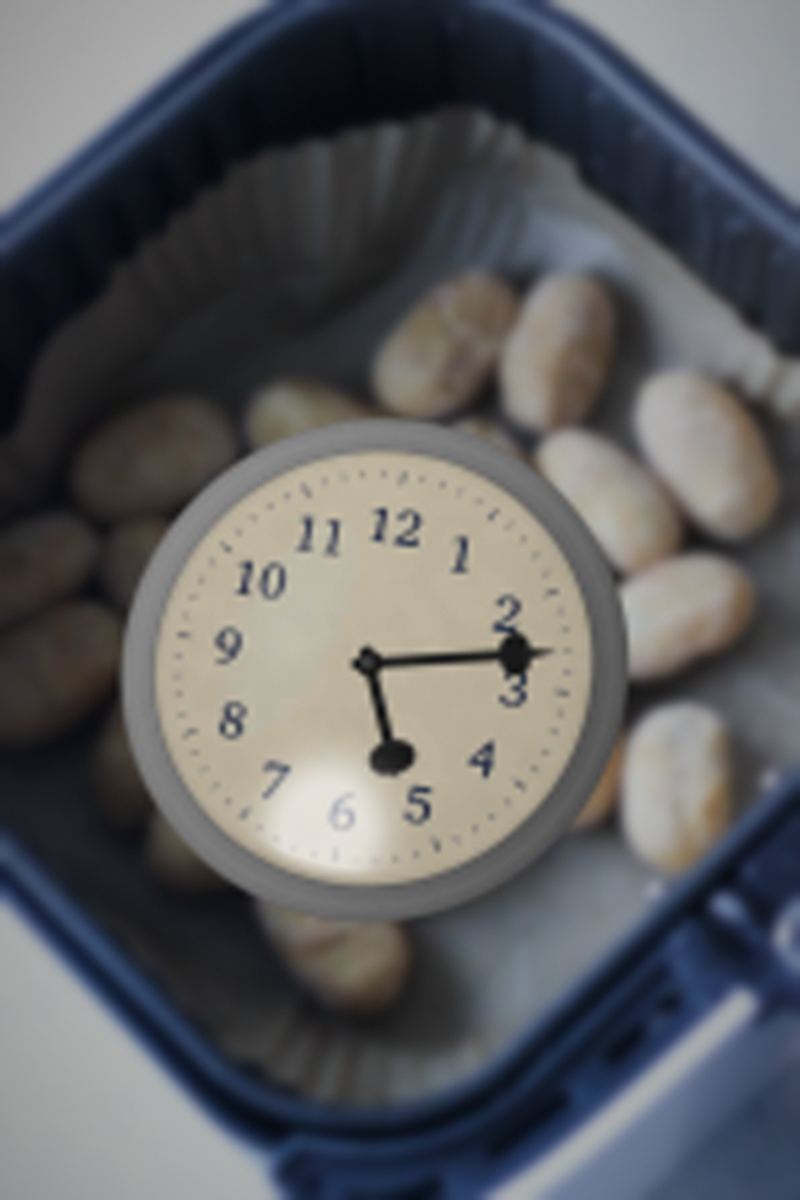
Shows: 5:13
